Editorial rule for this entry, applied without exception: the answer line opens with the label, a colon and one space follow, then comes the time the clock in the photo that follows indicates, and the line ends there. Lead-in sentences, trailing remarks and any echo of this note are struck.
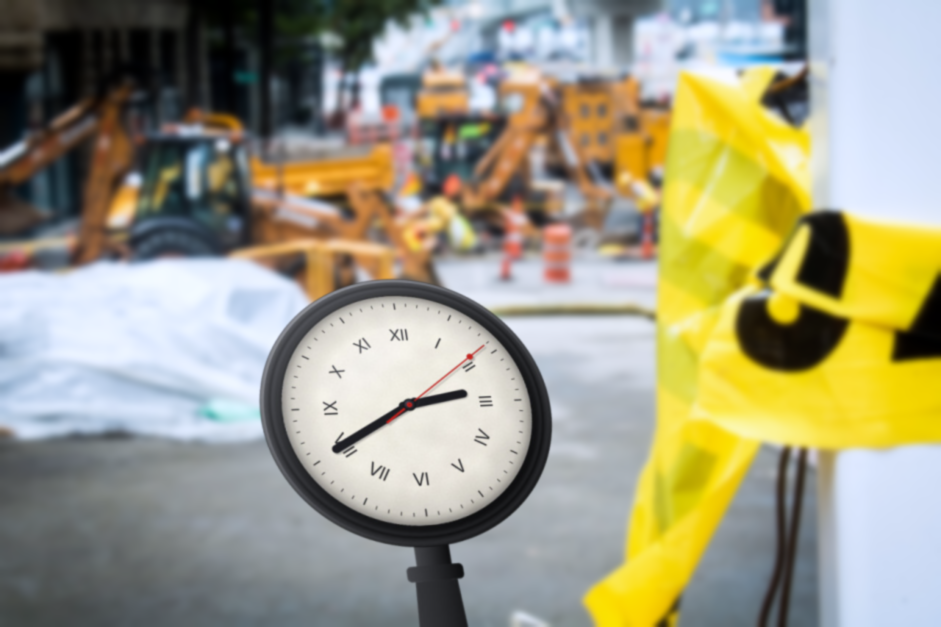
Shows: 2:40:09
